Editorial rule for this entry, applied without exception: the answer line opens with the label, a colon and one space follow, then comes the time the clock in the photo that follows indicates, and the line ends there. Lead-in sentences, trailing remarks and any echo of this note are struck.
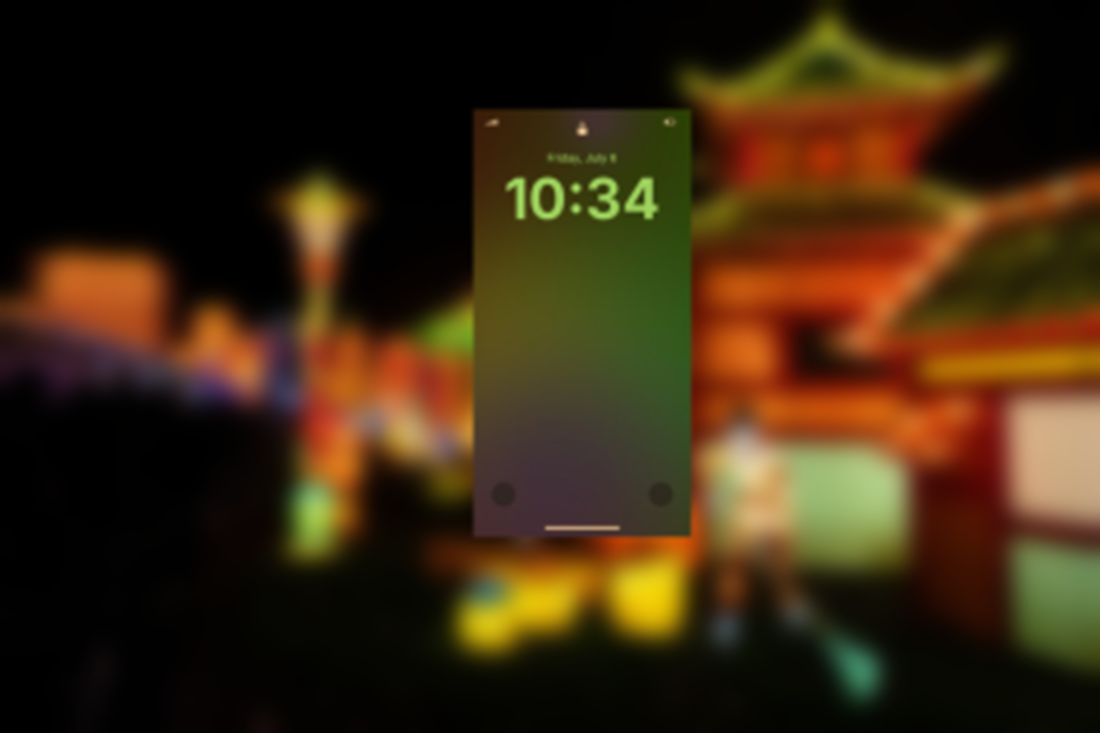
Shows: 10:34
